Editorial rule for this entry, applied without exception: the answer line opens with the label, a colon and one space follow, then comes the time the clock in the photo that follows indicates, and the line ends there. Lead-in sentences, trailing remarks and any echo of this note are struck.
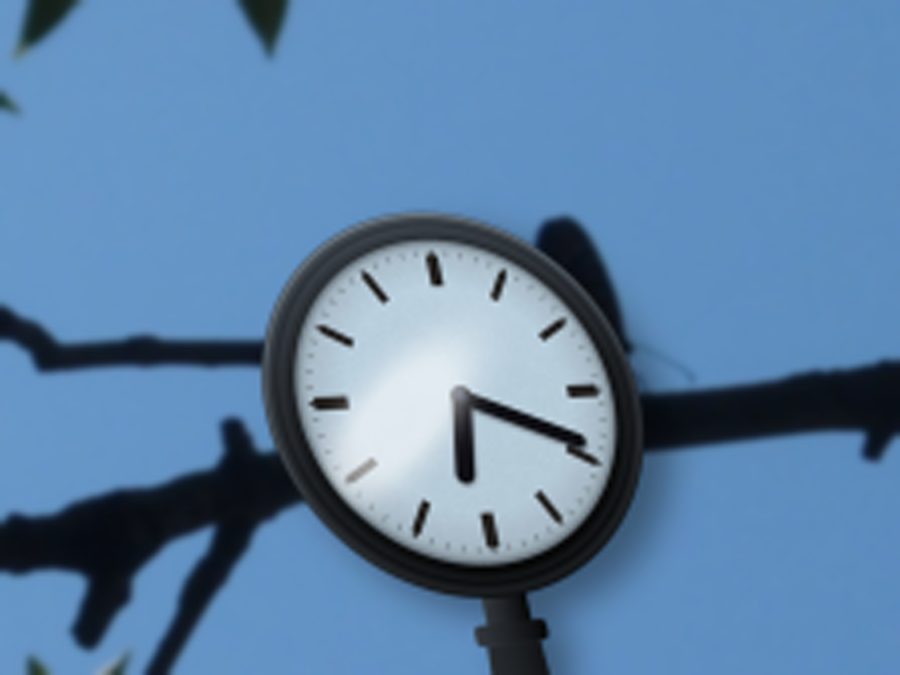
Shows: 6:19
